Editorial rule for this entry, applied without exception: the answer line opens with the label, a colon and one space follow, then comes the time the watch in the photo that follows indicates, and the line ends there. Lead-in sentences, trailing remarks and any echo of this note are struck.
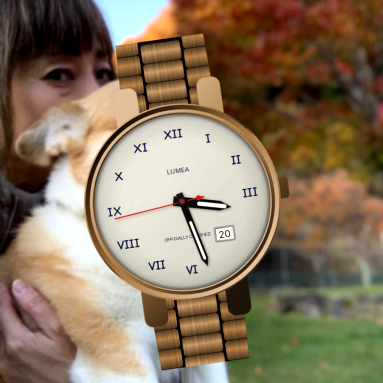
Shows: 3:27:44
